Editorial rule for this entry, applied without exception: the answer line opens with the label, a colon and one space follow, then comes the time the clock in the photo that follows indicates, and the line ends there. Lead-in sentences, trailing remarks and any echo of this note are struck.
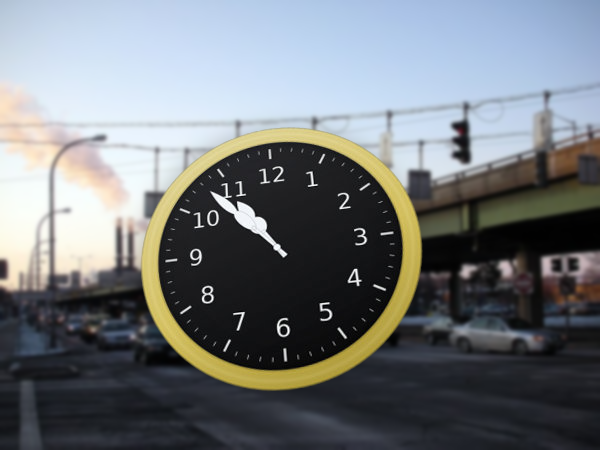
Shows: 10:53
